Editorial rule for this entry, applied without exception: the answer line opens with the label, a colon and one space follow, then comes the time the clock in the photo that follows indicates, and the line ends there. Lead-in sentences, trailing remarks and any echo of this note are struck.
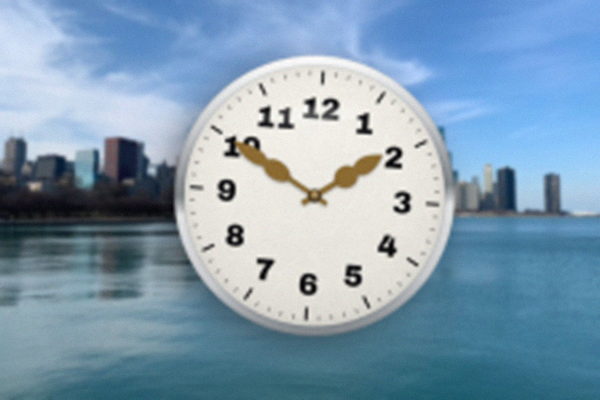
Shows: 1:50
